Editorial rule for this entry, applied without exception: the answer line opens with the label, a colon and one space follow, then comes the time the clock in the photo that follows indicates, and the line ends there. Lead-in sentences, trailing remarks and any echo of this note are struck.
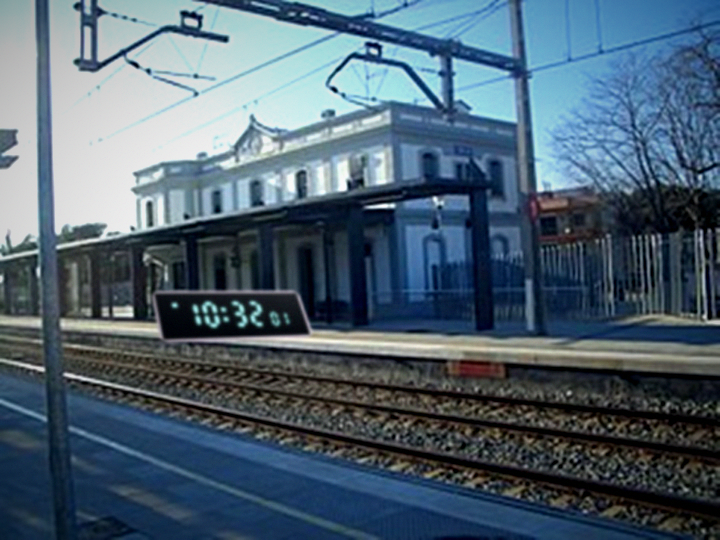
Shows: 10:32
